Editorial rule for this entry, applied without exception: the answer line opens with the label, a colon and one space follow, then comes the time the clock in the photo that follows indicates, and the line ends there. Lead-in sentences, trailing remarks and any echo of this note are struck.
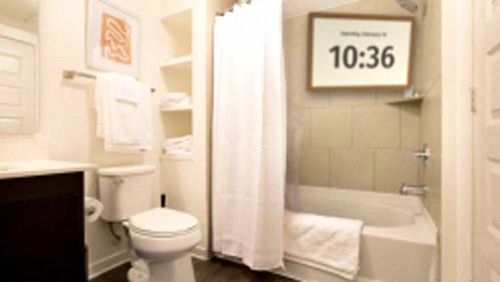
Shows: 10:36
